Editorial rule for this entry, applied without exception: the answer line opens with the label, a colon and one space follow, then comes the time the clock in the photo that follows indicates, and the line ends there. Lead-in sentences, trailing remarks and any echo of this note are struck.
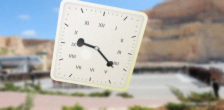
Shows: 9:22
